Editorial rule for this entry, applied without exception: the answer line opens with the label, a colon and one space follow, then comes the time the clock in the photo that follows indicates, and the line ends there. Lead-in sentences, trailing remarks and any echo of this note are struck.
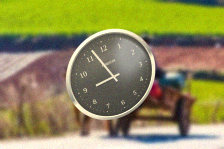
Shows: 8:57
